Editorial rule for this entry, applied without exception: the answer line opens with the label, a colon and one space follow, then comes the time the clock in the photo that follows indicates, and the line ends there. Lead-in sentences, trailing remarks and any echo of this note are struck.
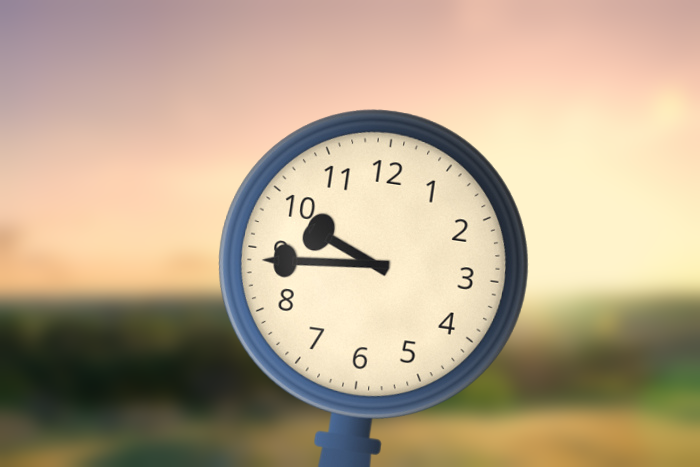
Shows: 9:44
